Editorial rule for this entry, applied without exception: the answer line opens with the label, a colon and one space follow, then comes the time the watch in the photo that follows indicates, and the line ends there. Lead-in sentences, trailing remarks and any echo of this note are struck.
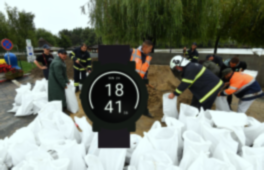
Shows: 18:41
